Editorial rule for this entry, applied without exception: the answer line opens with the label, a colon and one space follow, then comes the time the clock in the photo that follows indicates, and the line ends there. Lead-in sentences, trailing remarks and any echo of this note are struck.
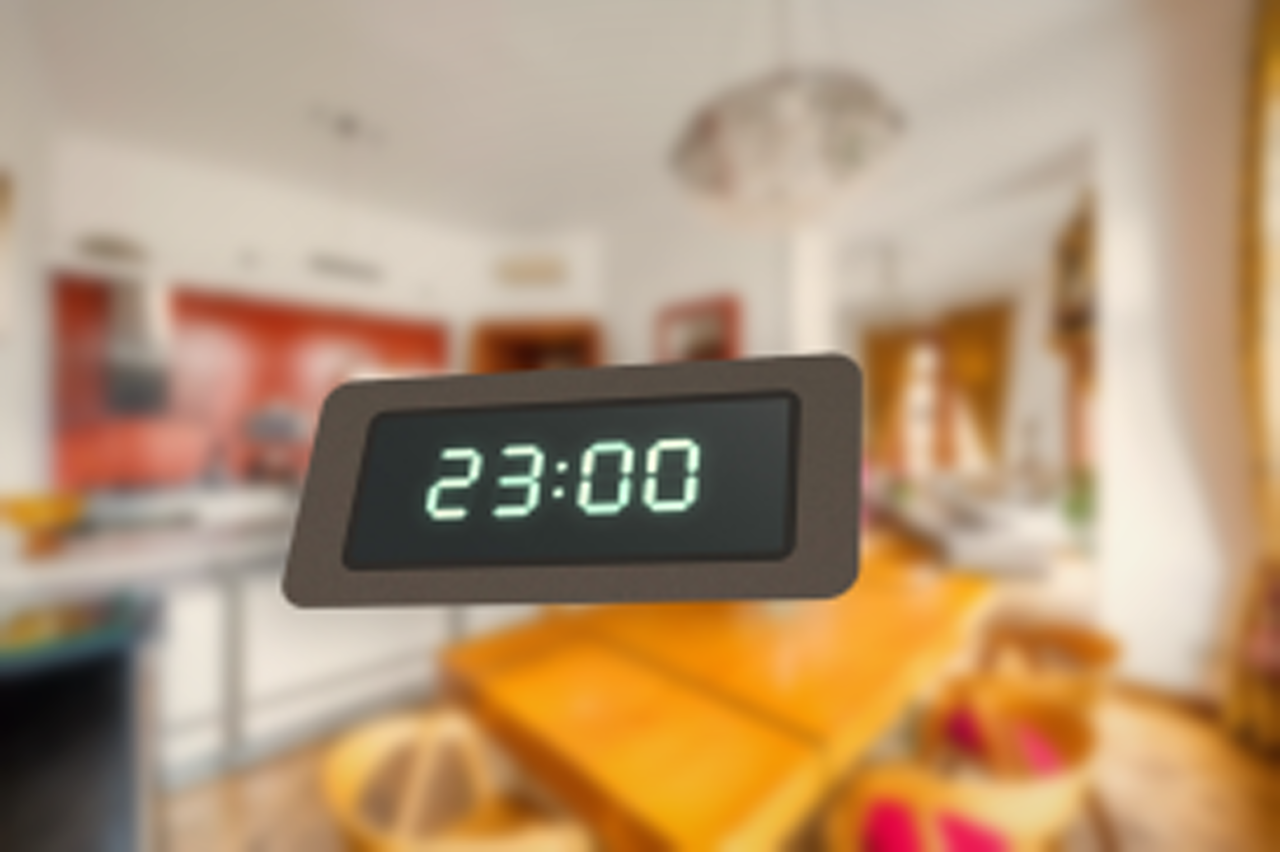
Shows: 23:00
